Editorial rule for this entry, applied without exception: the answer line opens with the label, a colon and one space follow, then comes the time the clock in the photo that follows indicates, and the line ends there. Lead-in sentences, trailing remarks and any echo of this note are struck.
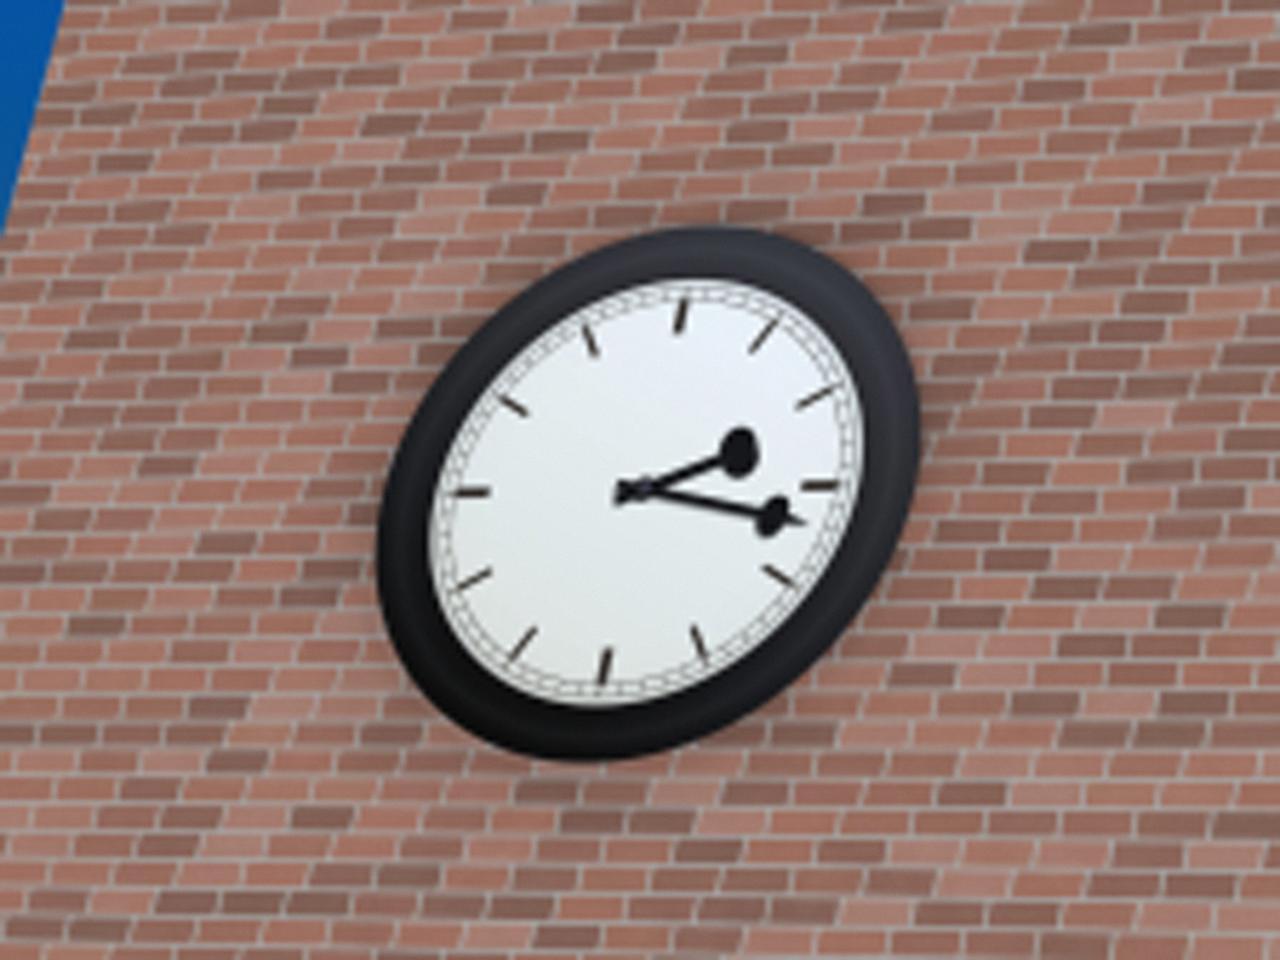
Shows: 2:17
